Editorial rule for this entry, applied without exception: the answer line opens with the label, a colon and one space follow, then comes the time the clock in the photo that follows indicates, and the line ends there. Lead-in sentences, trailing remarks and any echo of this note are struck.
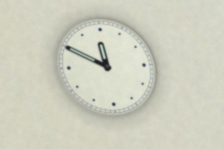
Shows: 11:50
